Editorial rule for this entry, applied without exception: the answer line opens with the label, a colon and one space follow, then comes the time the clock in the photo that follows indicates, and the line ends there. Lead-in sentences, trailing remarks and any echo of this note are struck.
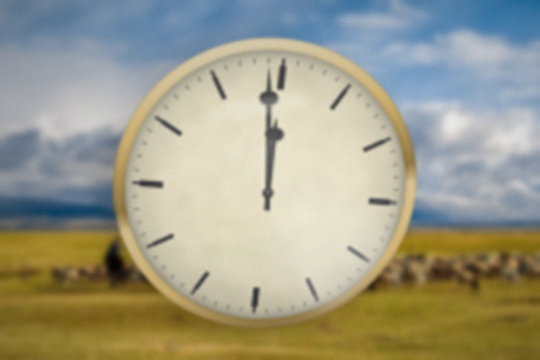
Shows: 11:59
